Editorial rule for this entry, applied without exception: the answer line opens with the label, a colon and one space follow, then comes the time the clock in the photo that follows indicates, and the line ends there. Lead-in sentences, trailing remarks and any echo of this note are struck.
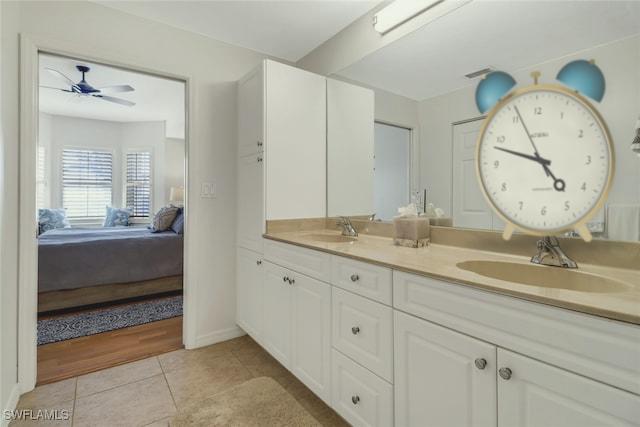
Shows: 4:47:56
